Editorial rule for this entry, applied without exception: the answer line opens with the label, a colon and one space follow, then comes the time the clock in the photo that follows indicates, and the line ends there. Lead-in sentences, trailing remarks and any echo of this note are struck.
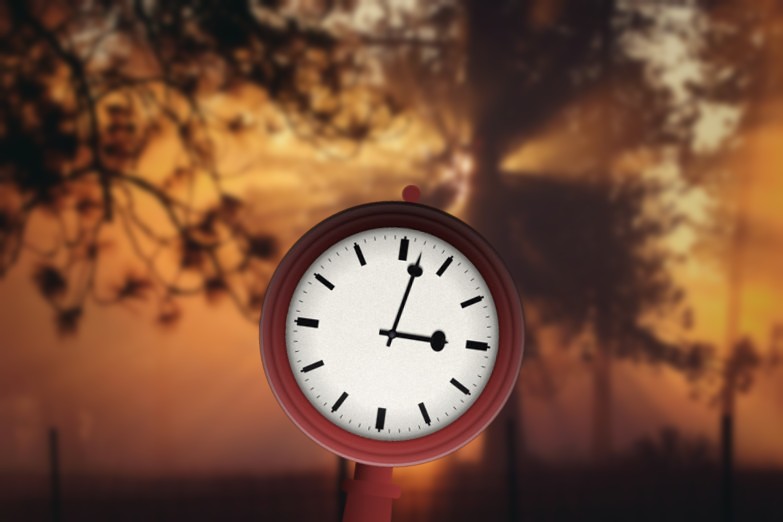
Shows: 3:02
